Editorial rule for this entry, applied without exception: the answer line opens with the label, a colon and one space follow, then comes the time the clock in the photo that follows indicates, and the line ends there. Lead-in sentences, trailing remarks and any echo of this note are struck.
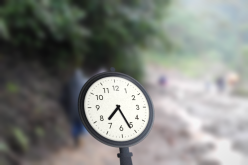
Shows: 7:26
